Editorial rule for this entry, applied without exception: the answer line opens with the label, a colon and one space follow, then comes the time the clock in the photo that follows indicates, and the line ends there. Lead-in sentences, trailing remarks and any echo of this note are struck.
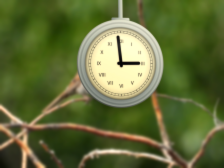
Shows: 2:59
